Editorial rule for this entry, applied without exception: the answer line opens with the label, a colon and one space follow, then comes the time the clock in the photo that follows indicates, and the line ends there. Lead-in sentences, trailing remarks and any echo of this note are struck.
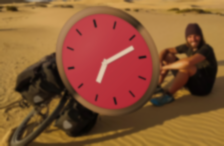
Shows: 7:12
